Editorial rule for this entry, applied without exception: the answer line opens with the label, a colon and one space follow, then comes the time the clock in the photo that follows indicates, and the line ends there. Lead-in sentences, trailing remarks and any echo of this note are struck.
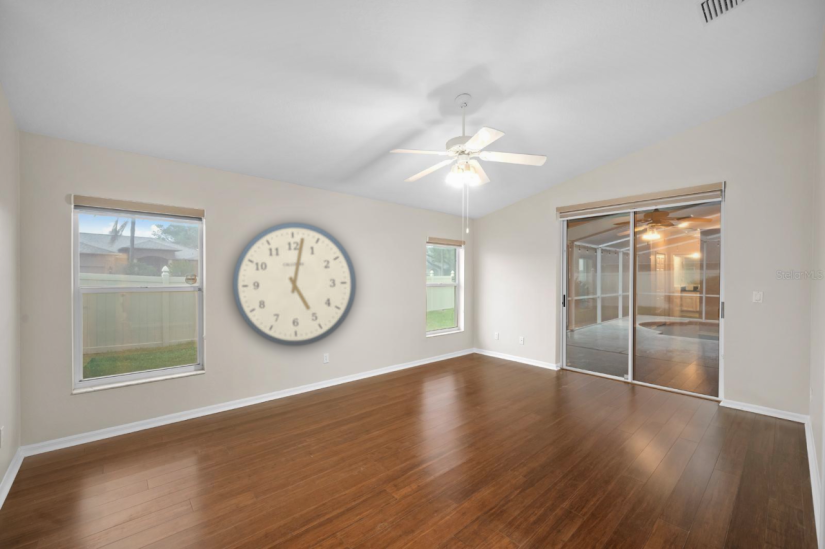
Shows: 5:02
